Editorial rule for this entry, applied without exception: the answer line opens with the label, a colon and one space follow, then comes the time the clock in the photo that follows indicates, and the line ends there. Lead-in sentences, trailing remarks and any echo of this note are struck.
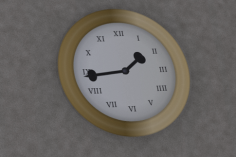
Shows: 1:44
